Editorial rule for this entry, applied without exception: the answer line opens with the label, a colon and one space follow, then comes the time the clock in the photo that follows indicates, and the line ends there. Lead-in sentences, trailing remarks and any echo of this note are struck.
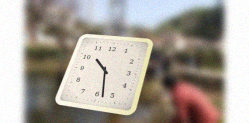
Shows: 10:28
